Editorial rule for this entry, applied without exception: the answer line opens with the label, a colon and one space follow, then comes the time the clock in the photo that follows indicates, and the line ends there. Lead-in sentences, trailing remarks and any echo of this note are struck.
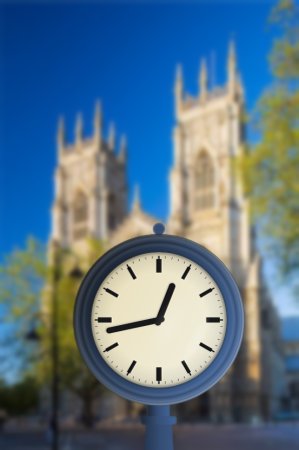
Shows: 12:43
